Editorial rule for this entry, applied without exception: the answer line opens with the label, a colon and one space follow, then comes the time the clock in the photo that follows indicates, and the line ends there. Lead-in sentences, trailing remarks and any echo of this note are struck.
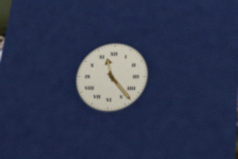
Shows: 11:23
